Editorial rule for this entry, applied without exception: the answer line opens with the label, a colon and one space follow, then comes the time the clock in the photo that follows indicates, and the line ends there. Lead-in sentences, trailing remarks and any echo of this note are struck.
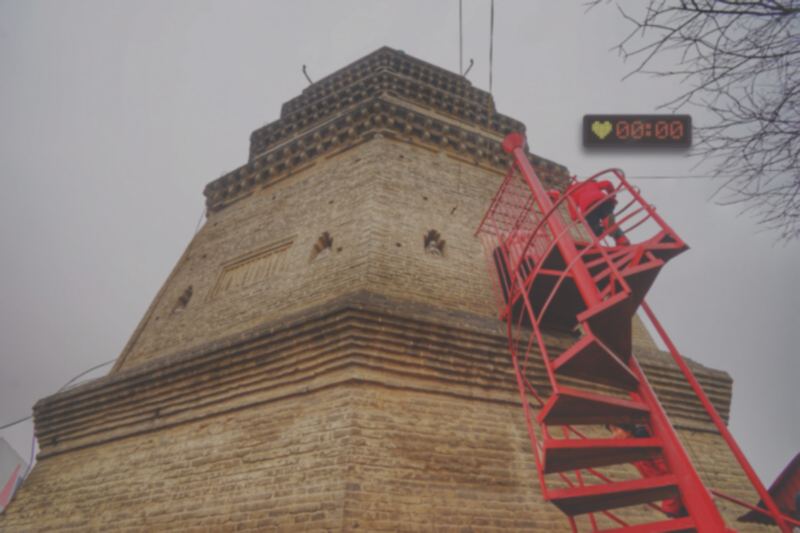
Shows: 0:00
